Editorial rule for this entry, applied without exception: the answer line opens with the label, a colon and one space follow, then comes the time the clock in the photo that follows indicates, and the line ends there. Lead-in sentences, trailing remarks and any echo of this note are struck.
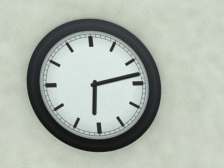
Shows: 6:13
